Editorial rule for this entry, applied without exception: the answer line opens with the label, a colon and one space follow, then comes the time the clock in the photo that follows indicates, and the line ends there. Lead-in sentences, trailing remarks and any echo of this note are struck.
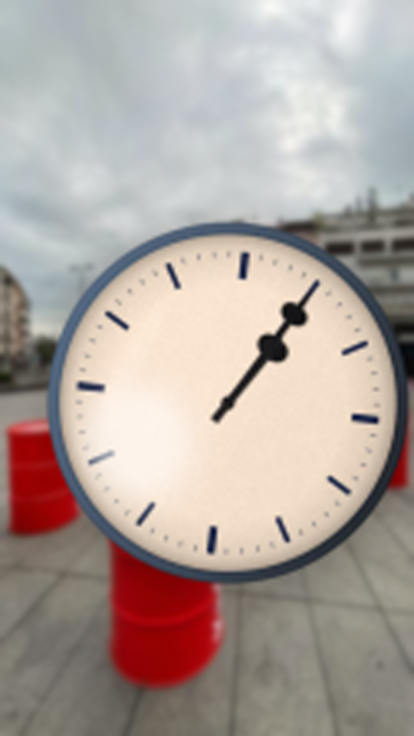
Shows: 1:05
